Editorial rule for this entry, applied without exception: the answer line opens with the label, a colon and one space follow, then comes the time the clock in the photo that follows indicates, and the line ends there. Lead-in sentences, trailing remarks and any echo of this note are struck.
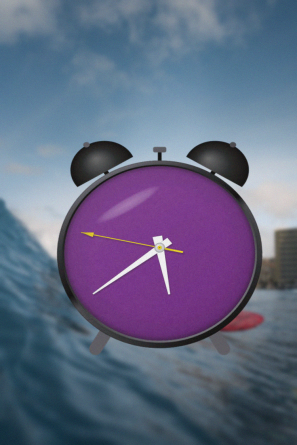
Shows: 5:38:47
